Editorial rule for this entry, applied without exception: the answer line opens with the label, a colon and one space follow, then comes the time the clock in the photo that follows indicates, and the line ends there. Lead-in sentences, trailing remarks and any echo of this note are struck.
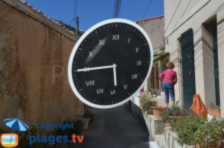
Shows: 5:45
